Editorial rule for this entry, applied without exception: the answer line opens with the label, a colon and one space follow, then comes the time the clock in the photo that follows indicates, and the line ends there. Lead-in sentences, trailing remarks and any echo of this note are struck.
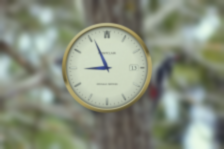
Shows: 8:56
